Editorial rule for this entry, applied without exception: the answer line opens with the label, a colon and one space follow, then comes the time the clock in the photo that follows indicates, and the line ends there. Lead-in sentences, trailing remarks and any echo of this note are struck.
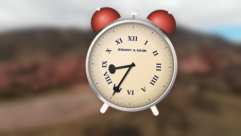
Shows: 8:35
